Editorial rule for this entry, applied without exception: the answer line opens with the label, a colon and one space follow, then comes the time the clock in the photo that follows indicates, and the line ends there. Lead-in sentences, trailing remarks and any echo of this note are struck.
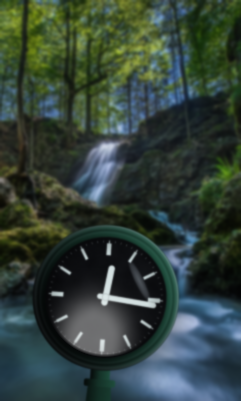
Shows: 12:16
